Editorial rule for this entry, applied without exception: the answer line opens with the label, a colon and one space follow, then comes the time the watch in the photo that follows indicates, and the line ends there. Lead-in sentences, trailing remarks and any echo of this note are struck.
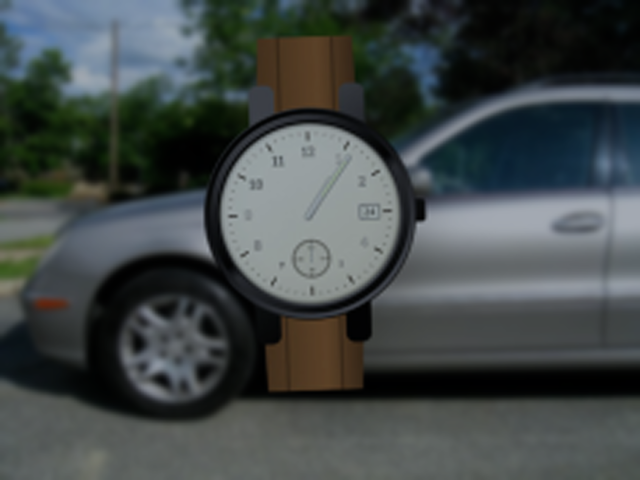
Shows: 1:06
